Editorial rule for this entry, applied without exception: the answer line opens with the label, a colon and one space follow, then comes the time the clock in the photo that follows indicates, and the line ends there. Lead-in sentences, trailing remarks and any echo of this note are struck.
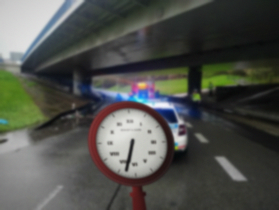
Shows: 6:33
